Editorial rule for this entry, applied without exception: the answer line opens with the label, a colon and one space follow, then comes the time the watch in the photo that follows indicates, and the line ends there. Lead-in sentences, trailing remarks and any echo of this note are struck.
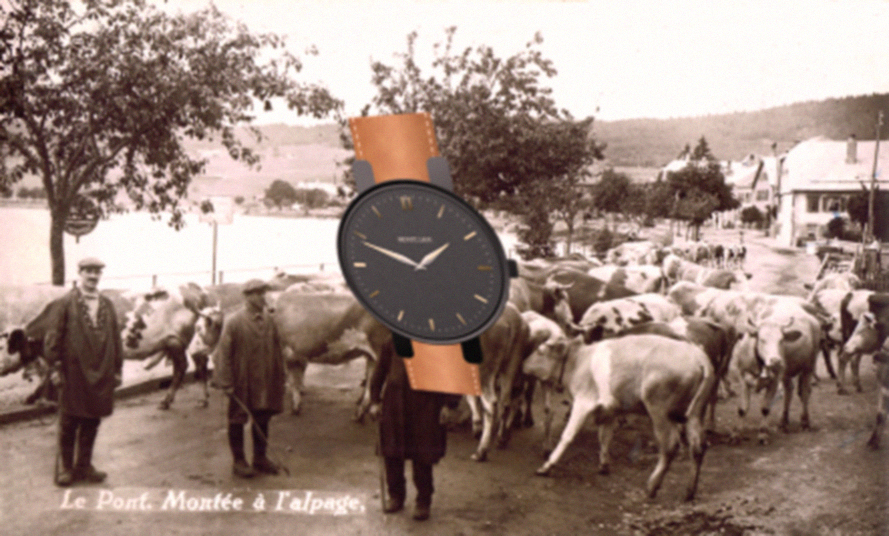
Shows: 1:49
